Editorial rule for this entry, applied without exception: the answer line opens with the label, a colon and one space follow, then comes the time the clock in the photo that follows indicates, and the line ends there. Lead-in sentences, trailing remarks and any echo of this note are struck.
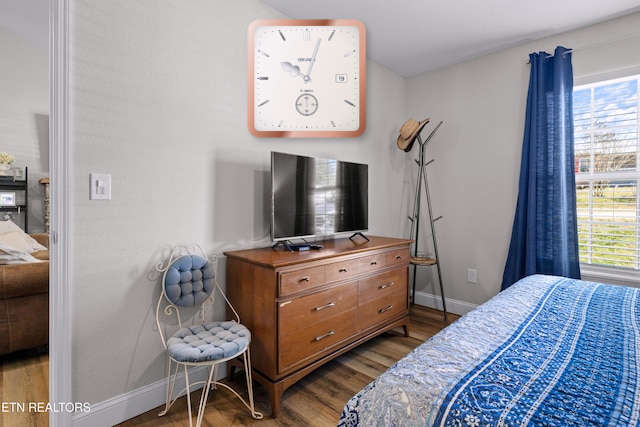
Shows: 10:03
